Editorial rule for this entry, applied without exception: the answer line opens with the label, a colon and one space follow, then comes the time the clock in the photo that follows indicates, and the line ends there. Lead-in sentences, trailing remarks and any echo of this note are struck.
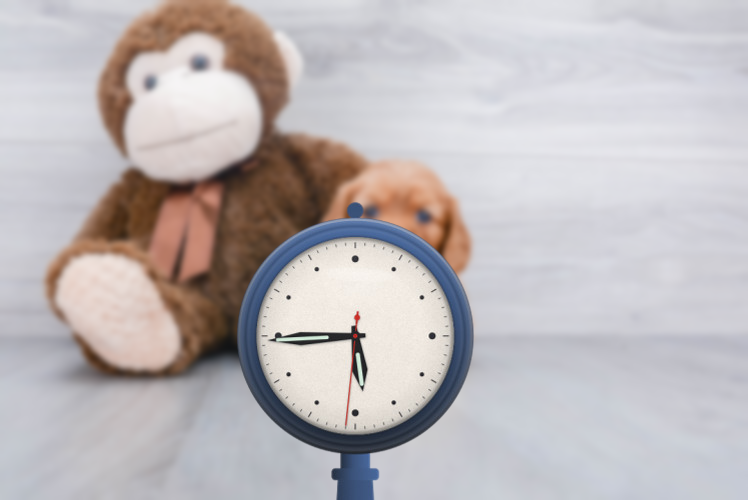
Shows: 5:44:31
